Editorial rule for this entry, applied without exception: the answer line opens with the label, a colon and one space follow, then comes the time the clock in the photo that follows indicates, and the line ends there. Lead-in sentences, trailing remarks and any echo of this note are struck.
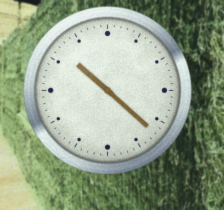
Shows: 10:22
